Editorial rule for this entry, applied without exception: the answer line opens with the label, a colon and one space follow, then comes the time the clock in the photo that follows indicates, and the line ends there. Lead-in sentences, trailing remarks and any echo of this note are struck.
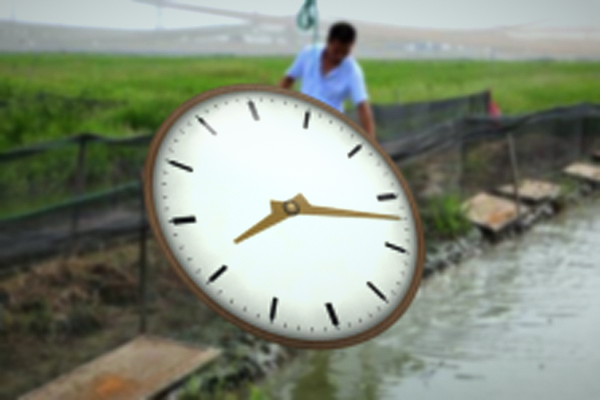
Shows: 8:17
